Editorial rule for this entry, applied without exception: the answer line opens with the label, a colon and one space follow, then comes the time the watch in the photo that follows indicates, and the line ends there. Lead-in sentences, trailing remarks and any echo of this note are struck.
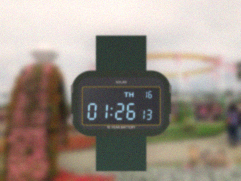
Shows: 1:26:13
